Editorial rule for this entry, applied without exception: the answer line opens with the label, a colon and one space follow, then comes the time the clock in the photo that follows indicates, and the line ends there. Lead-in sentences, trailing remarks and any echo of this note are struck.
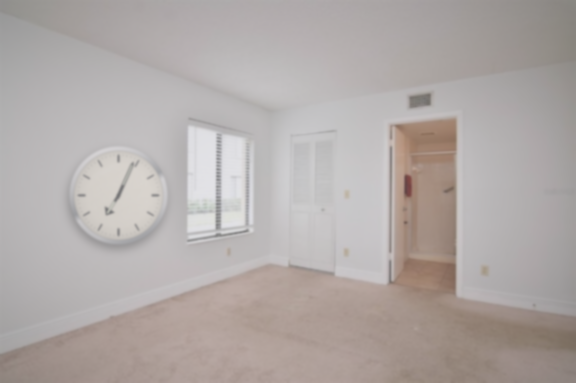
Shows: 7:04
